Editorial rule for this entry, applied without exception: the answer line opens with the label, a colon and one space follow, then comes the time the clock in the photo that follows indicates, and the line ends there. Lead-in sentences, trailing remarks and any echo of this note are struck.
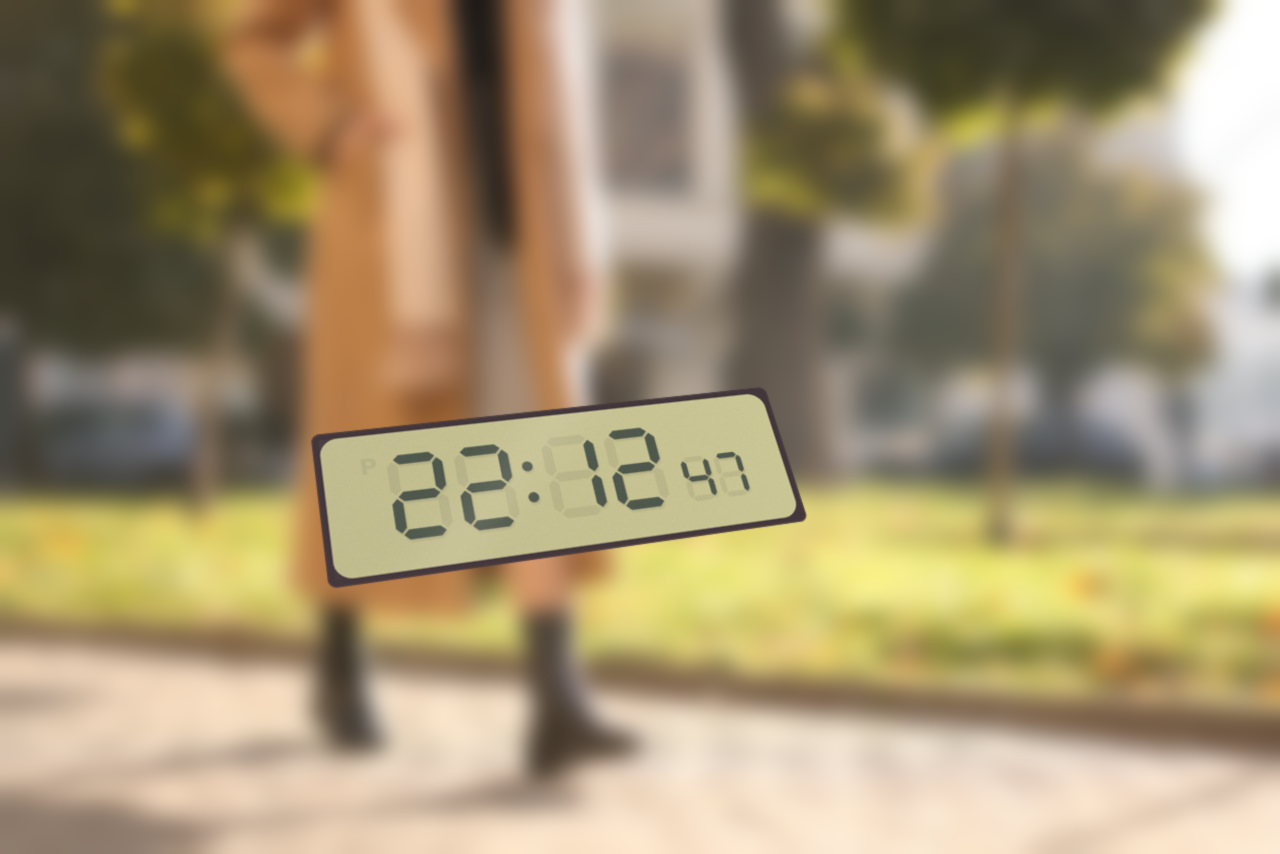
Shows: 22:12:47
